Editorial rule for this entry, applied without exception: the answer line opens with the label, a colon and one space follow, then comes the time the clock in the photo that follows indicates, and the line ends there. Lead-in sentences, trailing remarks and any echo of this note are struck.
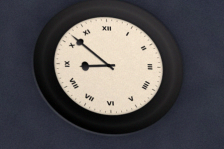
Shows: 8:52
